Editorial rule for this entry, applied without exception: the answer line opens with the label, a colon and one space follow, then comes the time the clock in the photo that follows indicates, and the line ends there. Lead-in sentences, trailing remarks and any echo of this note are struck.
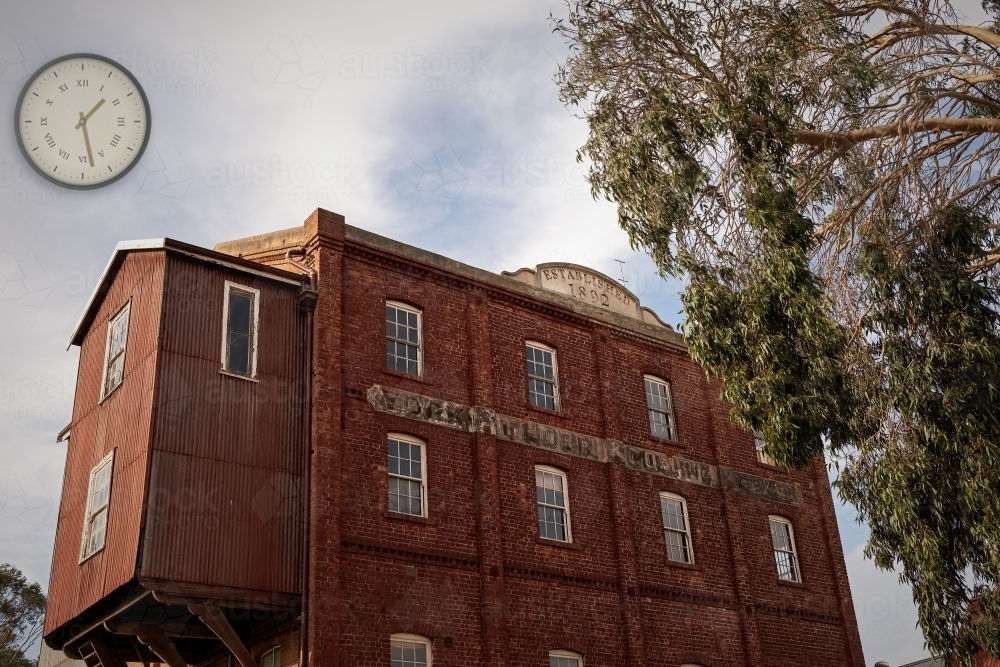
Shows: 1:28
